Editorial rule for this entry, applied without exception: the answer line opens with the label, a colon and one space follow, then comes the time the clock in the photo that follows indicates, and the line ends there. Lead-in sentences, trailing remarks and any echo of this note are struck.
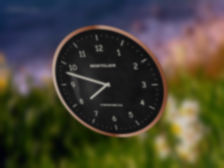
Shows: 7:48
